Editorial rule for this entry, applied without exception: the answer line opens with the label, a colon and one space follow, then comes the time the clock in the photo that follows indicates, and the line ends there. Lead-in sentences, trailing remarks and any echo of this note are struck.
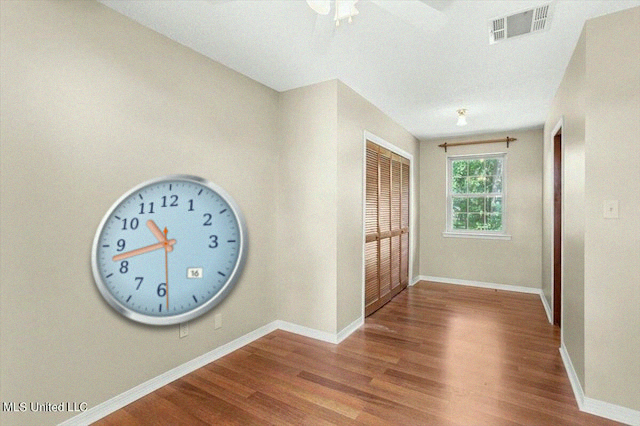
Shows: 10:42:29
